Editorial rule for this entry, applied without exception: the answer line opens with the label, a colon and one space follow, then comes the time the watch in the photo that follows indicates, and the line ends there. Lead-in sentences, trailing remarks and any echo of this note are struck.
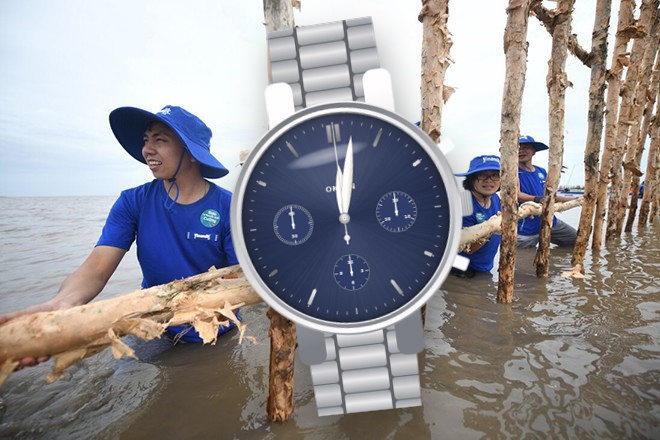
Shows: 12:02
